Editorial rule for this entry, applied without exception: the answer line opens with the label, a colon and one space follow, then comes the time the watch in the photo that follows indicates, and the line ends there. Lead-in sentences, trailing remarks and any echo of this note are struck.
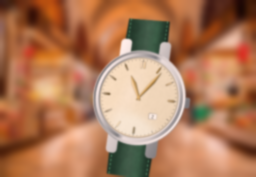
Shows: 11:06
